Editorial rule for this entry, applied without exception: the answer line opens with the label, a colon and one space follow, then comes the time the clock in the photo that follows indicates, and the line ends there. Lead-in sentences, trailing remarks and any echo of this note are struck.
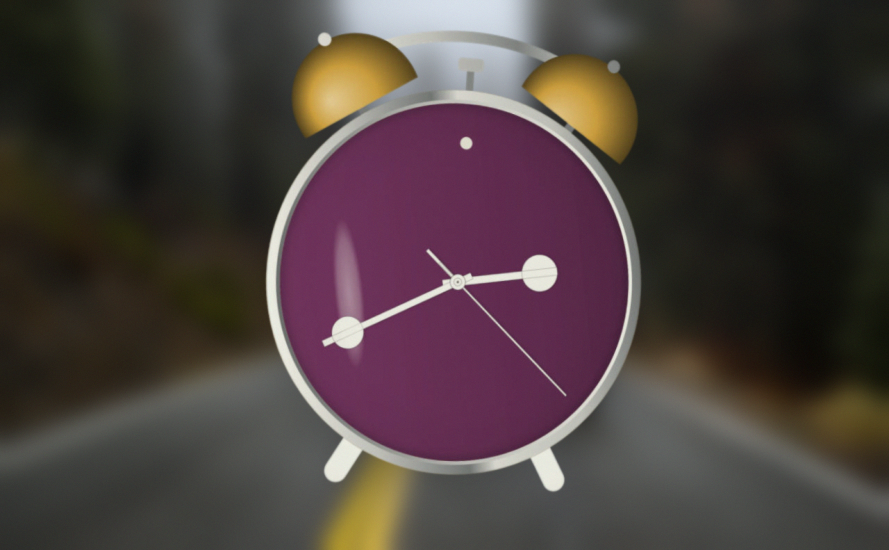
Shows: 2:40:22
